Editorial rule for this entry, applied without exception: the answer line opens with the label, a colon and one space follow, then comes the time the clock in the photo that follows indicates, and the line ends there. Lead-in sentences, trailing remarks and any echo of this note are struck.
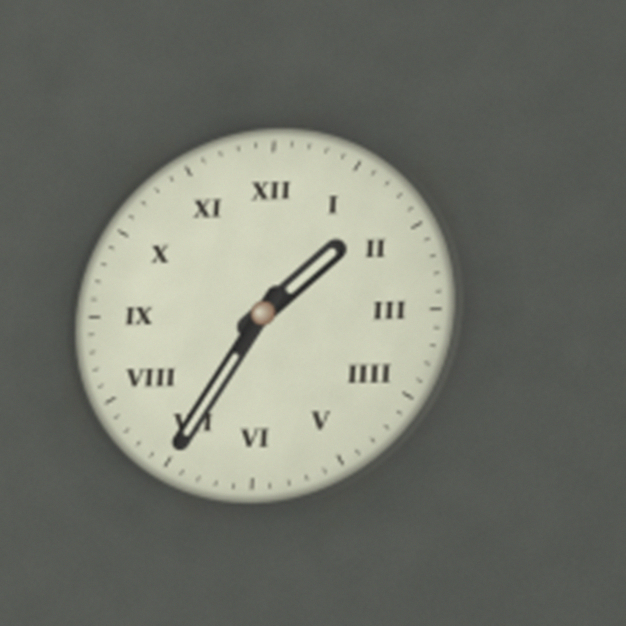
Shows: 1:35
